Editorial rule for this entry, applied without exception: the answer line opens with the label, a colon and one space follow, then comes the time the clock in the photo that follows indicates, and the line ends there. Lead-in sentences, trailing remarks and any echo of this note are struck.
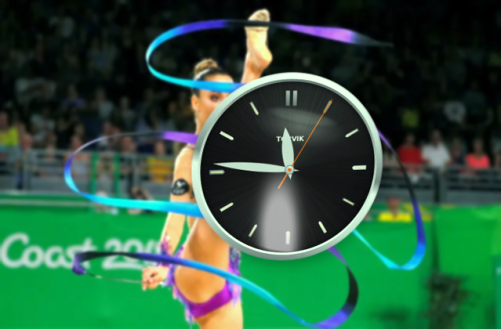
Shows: 11:46:05
